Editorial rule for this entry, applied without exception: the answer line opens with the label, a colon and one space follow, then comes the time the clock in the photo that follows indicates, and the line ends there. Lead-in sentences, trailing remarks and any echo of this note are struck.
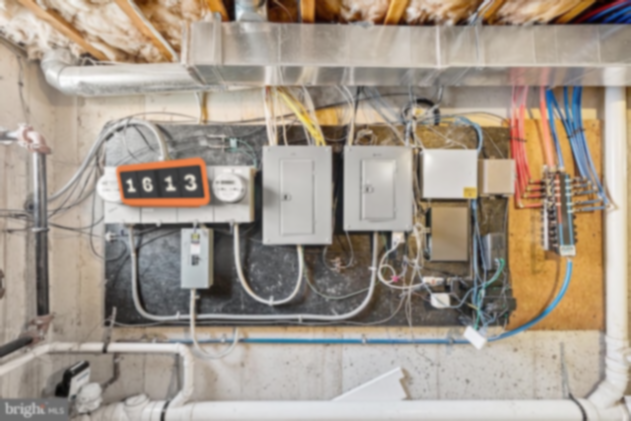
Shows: 16:13
